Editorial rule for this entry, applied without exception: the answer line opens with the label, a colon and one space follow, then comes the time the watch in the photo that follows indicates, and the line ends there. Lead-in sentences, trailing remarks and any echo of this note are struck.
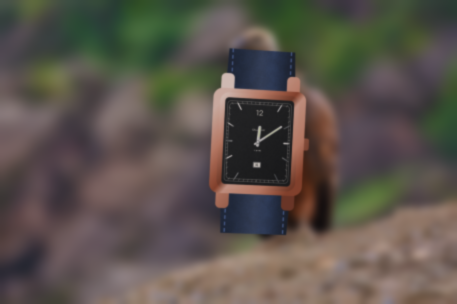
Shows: 12:09
